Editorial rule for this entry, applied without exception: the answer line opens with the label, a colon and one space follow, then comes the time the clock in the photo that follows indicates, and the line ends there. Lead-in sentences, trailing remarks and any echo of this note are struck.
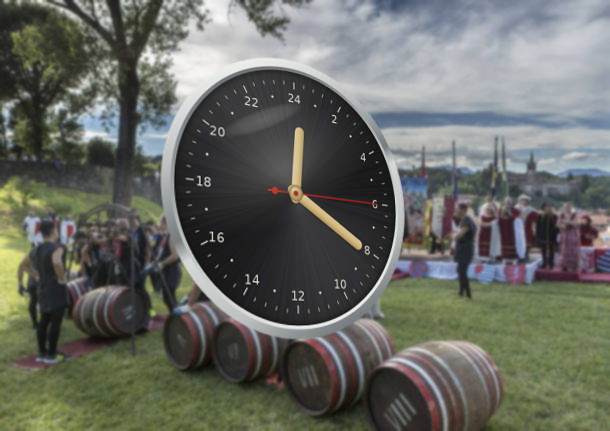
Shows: 0:20:15
